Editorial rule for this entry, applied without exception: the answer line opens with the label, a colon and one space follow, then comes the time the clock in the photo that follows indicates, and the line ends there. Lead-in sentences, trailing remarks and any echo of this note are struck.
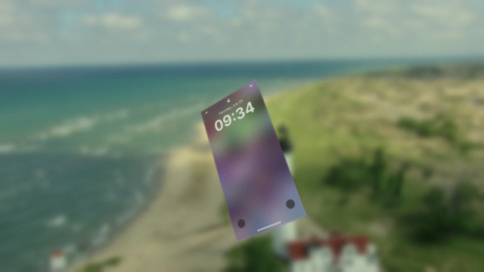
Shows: 9:34
